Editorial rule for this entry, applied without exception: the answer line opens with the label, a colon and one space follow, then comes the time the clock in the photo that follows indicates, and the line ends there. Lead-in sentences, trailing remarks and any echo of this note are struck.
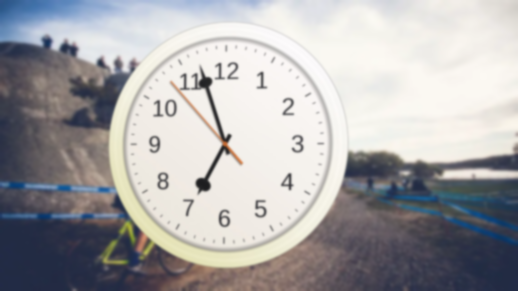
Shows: 6:56:53
